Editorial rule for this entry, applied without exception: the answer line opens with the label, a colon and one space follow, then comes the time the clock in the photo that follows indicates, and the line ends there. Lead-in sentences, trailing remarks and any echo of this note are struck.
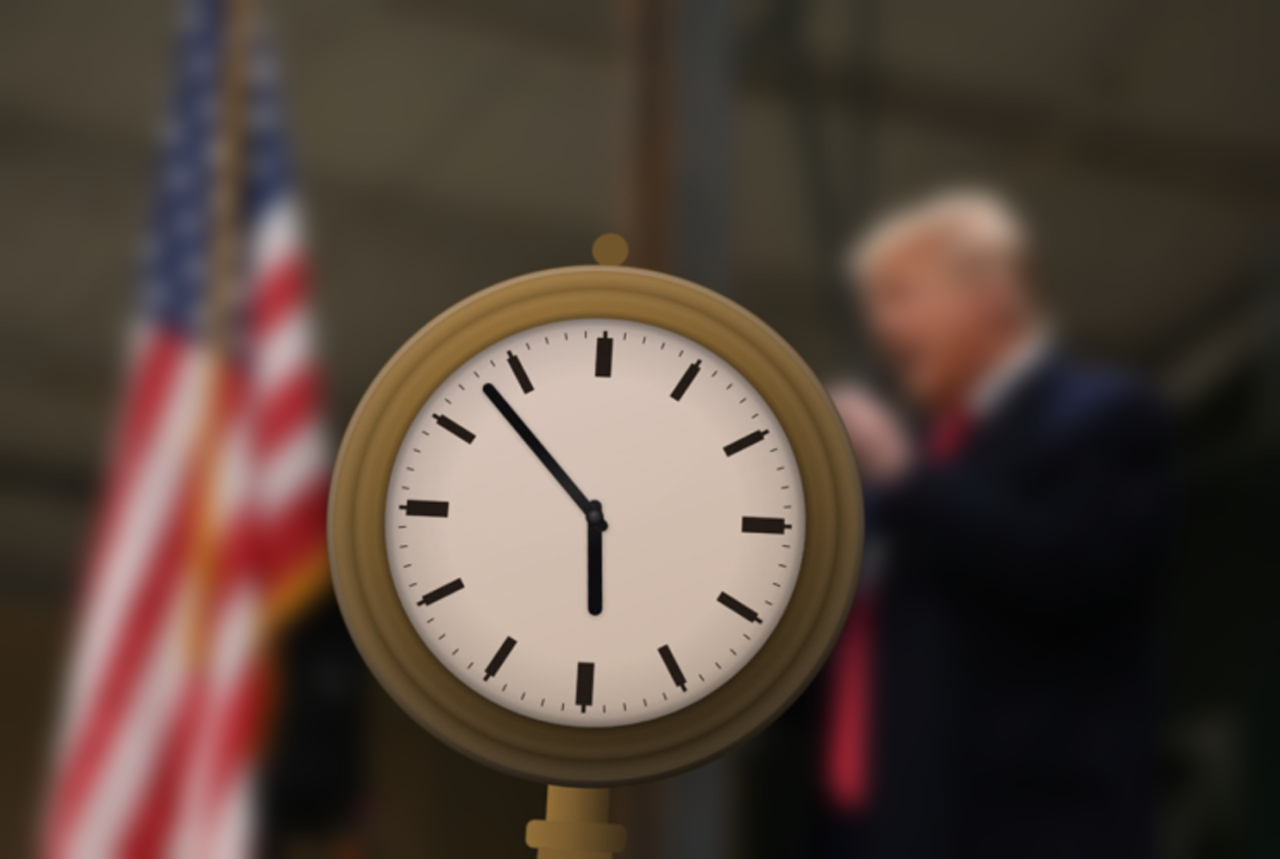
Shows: 5:53
